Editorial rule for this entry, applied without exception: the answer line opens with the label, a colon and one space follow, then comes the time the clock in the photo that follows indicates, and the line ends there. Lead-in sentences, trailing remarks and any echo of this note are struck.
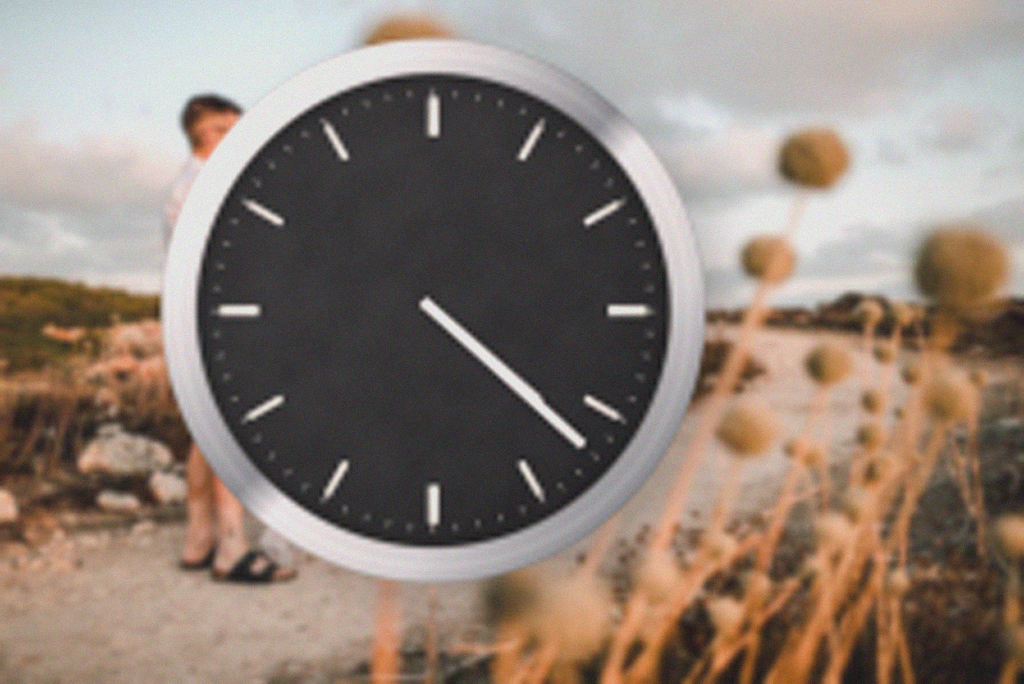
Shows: 4:22
